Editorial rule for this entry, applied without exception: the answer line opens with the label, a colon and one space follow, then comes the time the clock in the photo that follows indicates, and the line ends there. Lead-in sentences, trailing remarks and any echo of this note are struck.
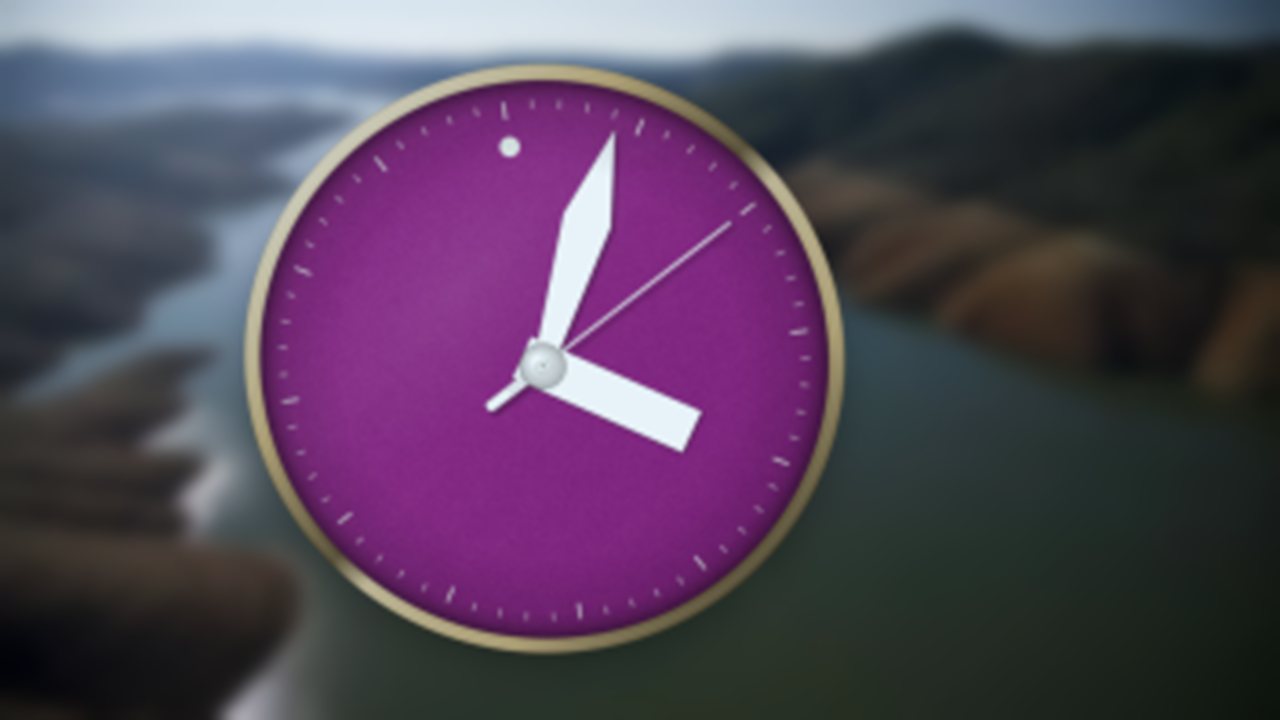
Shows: 4:04:10
